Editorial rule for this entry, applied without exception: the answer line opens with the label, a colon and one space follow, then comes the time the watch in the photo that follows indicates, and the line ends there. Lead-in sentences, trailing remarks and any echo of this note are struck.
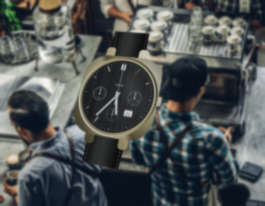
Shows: 5:36
